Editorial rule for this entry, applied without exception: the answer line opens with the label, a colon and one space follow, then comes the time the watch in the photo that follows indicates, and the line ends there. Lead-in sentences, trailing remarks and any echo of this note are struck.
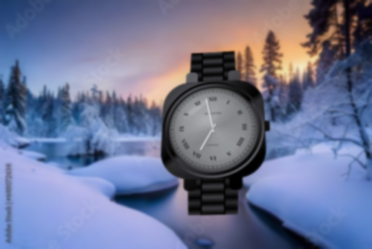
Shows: 6:58
